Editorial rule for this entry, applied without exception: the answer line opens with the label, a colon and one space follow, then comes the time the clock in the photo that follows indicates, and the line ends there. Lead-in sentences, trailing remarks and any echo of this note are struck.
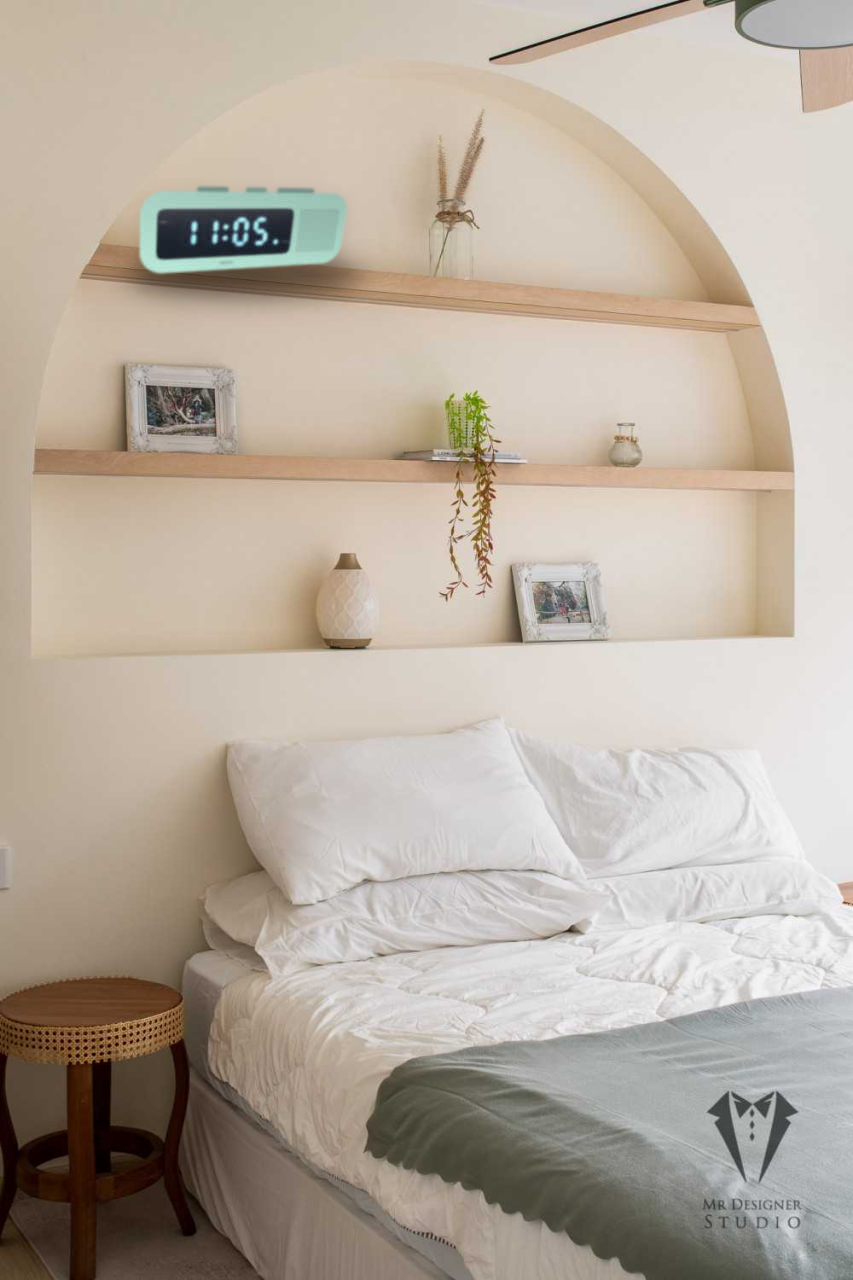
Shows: 11:05
